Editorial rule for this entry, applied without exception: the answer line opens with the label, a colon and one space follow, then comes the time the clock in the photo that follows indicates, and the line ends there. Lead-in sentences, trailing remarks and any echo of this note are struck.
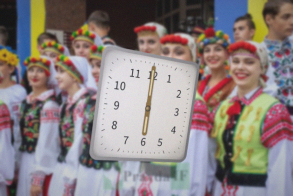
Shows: 6:00
